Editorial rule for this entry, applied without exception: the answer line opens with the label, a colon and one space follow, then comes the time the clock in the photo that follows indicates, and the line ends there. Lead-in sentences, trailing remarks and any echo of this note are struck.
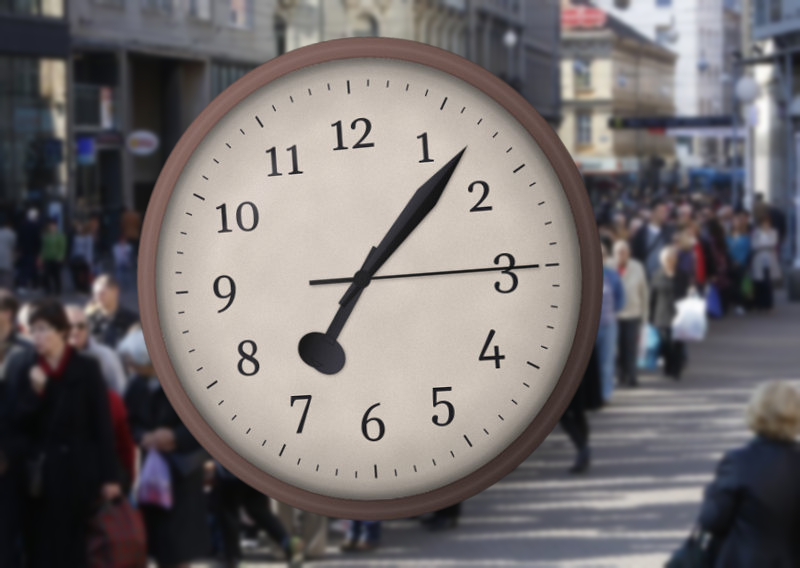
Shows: 7:07:15
